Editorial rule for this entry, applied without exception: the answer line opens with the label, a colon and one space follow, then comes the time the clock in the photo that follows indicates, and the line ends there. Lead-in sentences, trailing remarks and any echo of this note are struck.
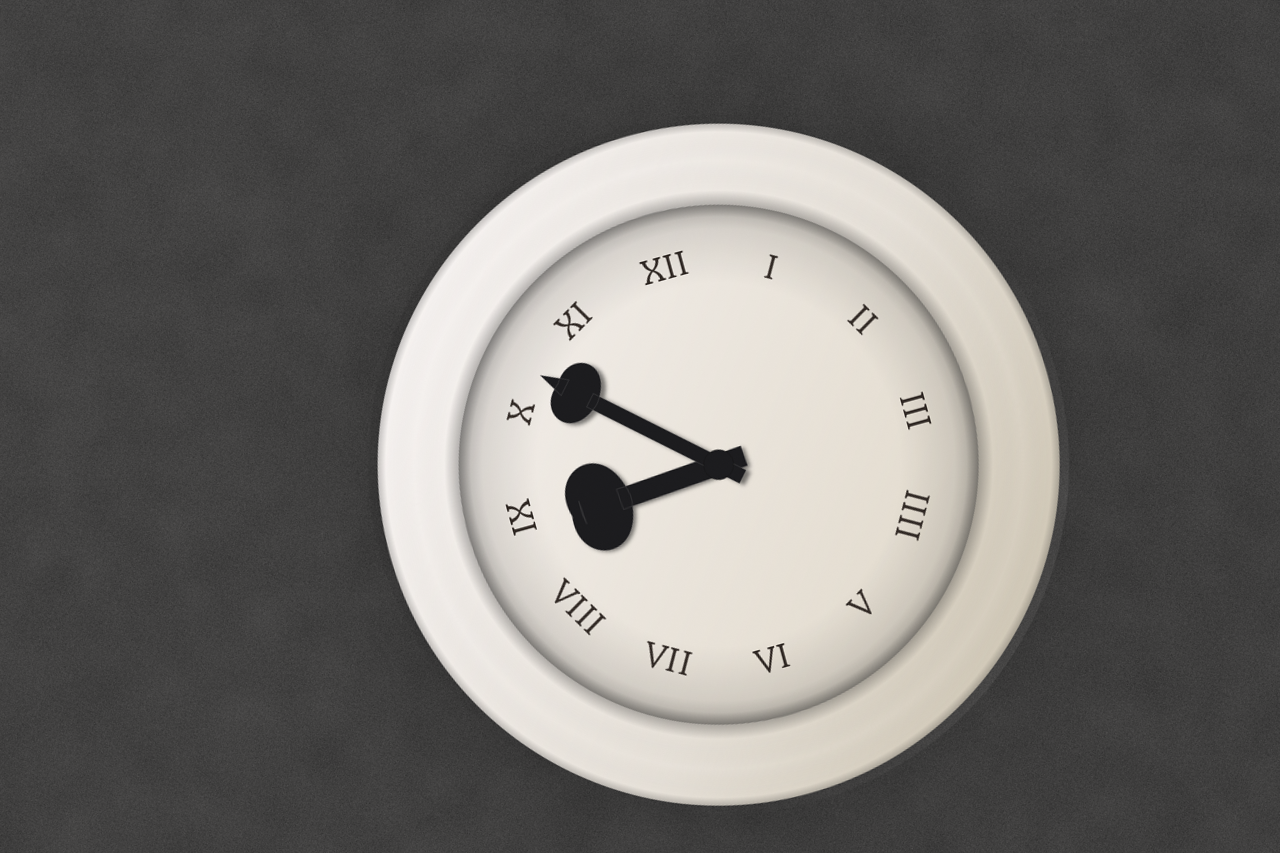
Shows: 8:52
